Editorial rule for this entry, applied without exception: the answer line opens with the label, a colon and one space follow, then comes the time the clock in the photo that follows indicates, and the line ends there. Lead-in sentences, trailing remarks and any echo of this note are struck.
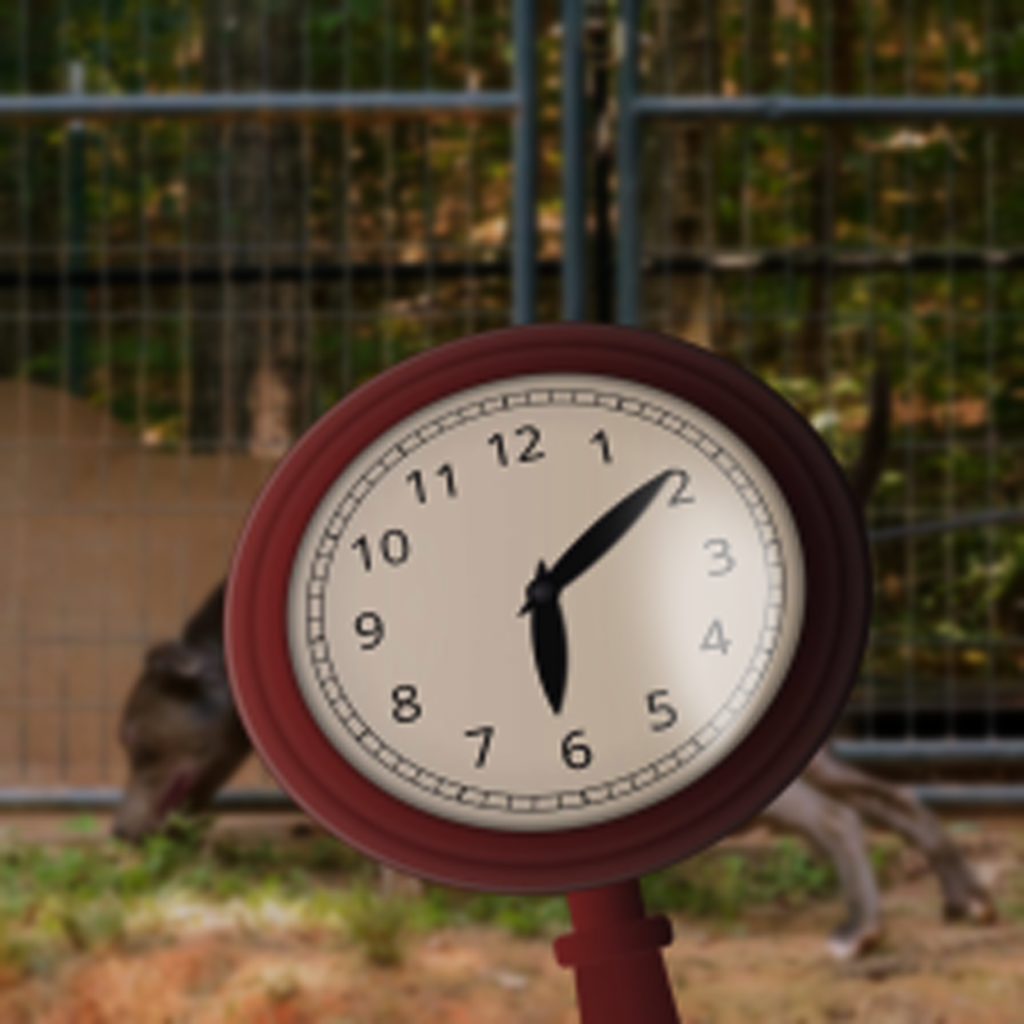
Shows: 6:09
